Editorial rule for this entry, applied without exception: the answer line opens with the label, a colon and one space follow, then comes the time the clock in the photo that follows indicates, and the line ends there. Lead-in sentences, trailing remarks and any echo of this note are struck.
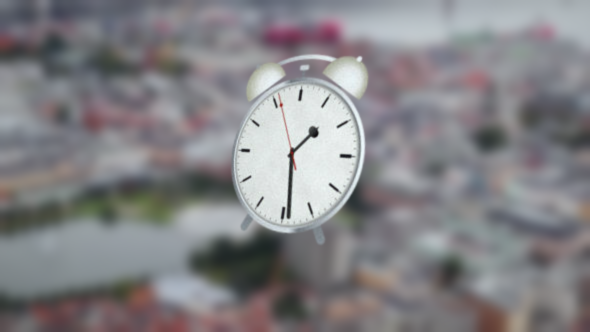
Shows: 1:28:56
